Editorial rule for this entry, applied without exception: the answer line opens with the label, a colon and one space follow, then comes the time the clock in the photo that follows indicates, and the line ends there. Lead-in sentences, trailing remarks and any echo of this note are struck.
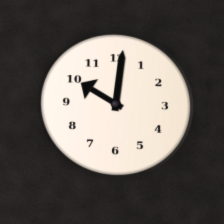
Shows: 10:01
